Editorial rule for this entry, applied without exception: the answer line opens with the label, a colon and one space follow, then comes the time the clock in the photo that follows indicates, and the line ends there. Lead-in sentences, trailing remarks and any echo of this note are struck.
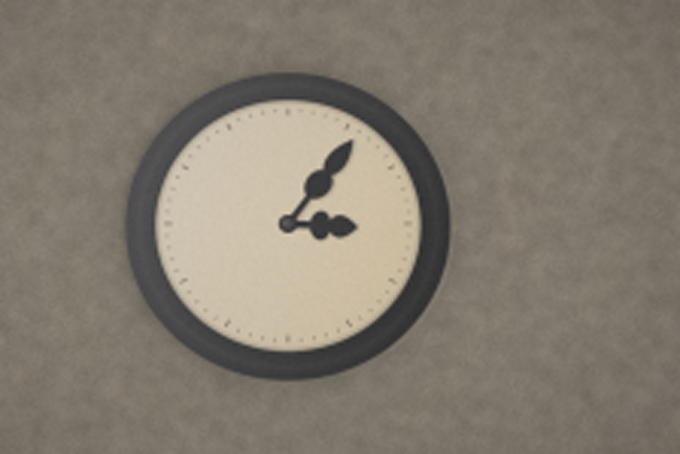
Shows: 3:06
